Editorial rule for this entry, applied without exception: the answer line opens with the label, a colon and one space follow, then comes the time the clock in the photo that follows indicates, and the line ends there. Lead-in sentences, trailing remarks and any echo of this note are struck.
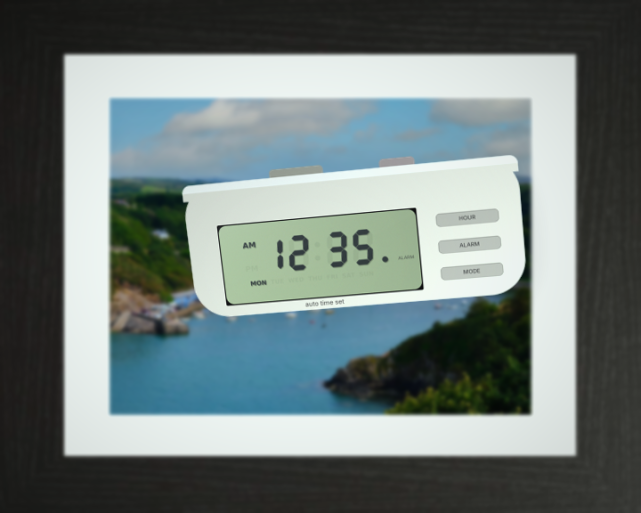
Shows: 12:35
